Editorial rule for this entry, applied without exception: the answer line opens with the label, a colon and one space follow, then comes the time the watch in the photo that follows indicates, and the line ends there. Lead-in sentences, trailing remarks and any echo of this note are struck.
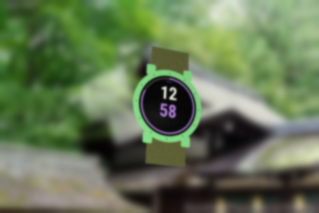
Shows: 12:58
